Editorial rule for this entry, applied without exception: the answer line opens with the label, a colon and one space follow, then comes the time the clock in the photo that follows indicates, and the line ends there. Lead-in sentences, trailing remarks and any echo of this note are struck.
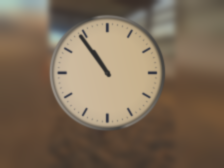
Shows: 10:54
